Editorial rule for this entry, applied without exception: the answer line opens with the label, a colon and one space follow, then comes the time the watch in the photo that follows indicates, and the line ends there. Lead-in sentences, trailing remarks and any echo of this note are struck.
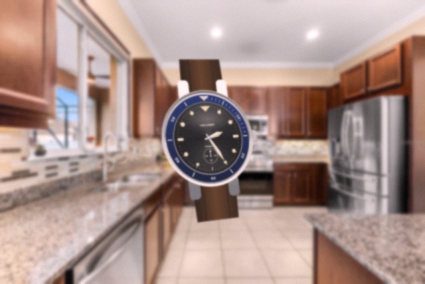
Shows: 2:25
